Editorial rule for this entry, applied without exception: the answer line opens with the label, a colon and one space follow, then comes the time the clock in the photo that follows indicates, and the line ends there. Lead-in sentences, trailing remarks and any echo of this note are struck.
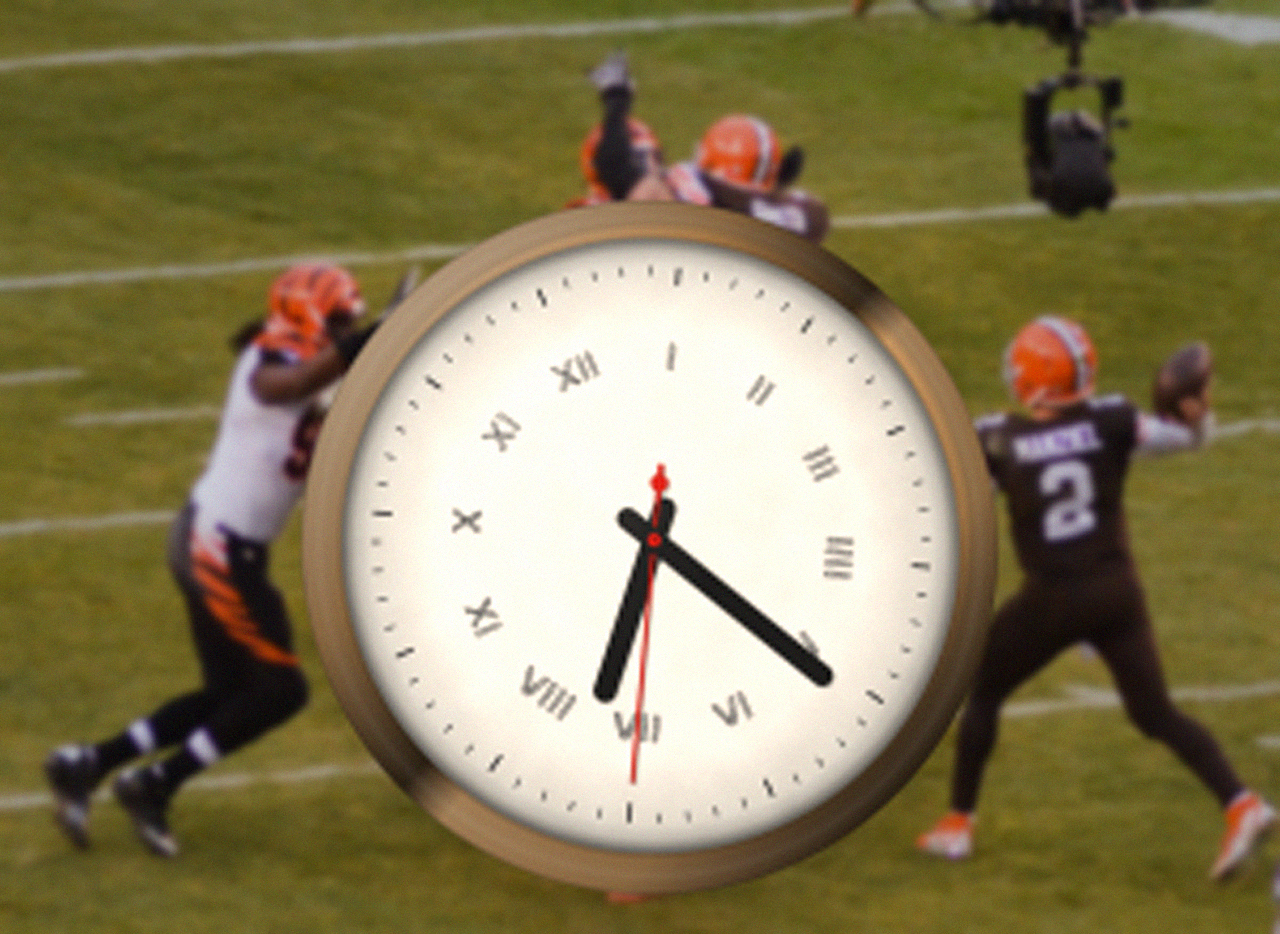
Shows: 7:25:35
